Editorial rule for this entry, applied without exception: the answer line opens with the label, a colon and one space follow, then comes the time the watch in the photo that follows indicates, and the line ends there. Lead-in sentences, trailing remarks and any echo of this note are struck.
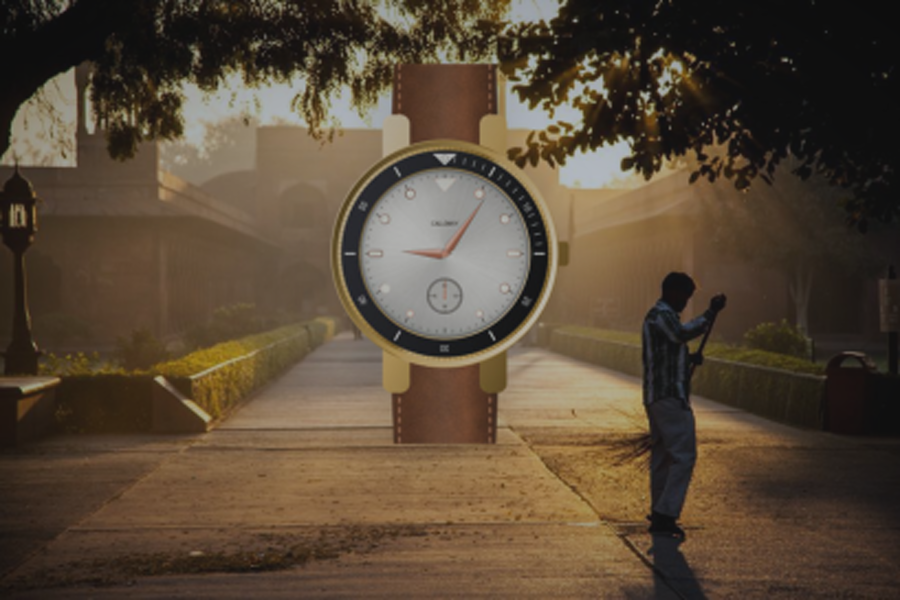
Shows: 9:06
